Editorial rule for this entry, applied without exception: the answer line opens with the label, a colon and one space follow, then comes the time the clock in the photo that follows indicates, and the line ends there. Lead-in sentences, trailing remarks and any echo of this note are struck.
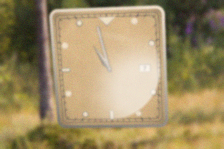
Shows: 10:58
